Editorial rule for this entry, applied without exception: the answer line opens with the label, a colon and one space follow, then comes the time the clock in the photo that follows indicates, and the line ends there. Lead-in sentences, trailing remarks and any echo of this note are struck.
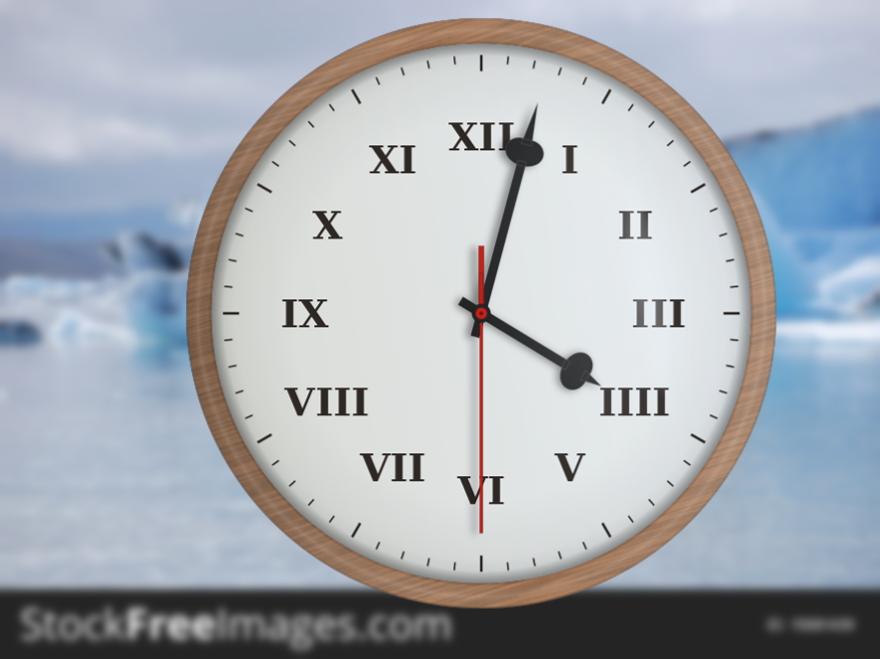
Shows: 4:02:30
